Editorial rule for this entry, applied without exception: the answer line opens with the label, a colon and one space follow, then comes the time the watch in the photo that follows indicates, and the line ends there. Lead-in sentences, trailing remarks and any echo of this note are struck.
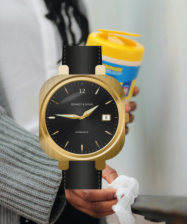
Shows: 1:46
